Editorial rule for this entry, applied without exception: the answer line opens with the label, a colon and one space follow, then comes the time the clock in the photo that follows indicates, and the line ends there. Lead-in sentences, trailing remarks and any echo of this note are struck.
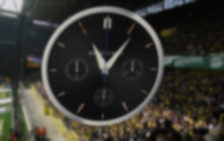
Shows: 11:06
